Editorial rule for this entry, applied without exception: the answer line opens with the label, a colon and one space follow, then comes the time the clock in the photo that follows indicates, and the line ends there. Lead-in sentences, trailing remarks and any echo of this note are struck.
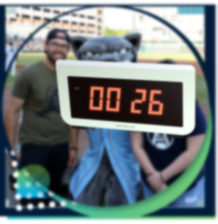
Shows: 0:26
